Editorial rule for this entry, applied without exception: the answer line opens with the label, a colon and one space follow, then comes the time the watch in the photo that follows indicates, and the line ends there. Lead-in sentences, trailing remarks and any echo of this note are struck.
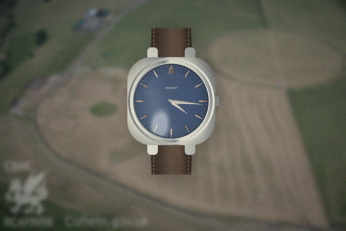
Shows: 4:16
